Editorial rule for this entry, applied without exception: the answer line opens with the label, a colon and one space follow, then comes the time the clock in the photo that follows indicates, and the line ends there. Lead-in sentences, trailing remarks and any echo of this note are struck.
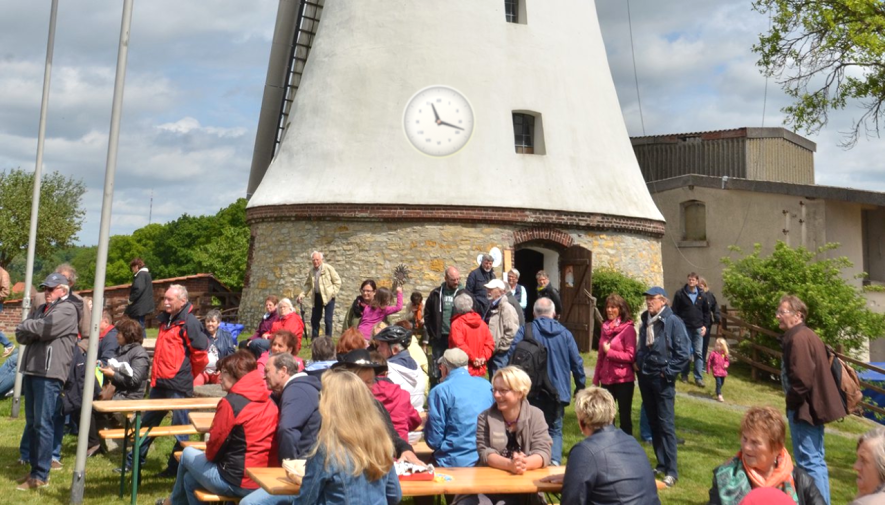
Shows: 11:18
